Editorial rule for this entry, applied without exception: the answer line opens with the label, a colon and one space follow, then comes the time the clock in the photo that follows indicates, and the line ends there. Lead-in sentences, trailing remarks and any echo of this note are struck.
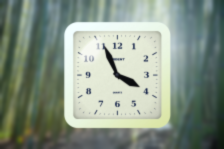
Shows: 3:56
